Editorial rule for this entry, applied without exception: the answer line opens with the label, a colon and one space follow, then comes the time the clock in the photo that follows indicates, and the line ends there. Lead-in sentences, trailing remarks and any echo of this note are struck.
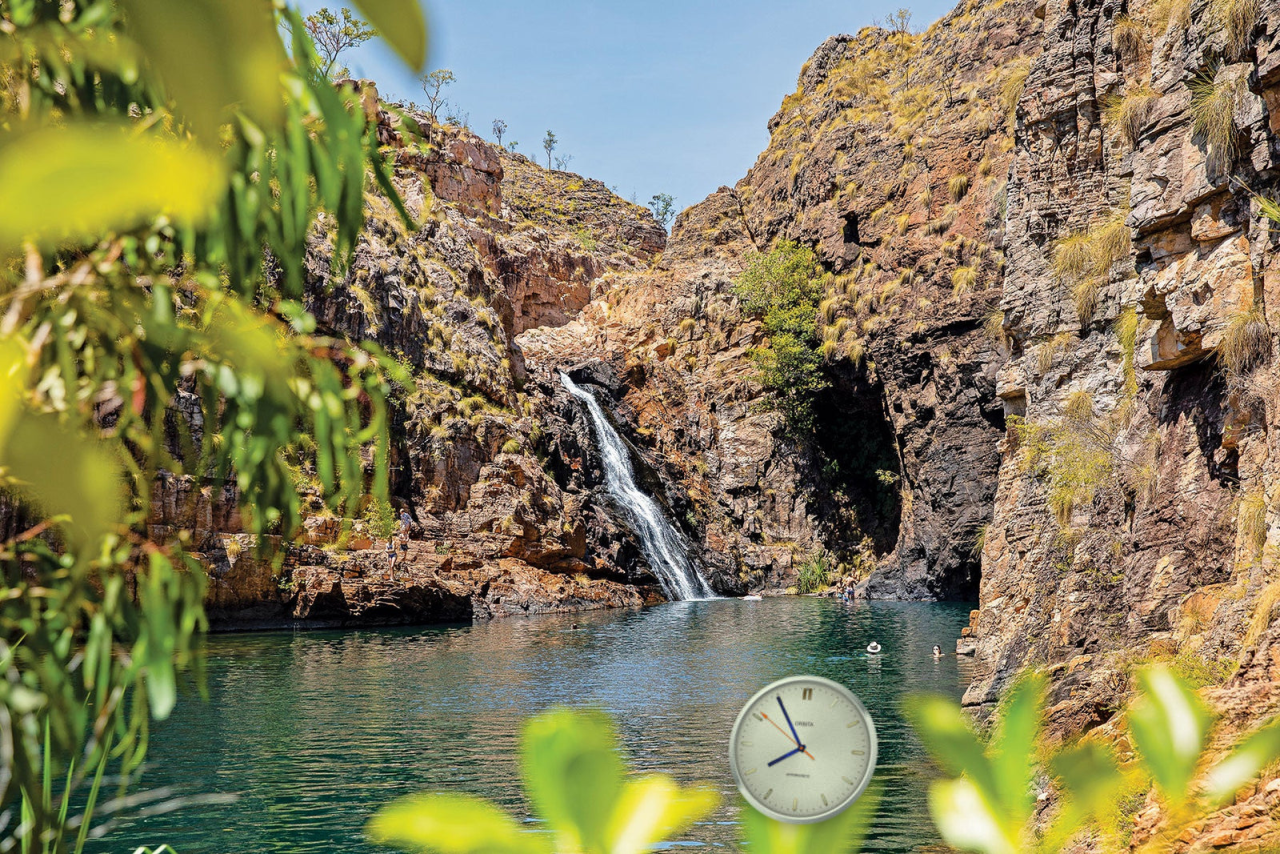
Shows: 7:54:51
